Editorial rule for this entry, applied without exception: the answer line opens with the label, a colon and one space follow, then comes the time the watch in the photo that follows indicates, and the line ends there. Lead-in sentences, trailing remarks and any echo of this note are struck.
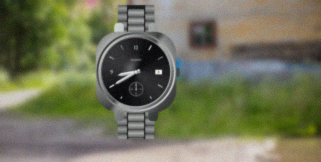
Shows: 8:40
